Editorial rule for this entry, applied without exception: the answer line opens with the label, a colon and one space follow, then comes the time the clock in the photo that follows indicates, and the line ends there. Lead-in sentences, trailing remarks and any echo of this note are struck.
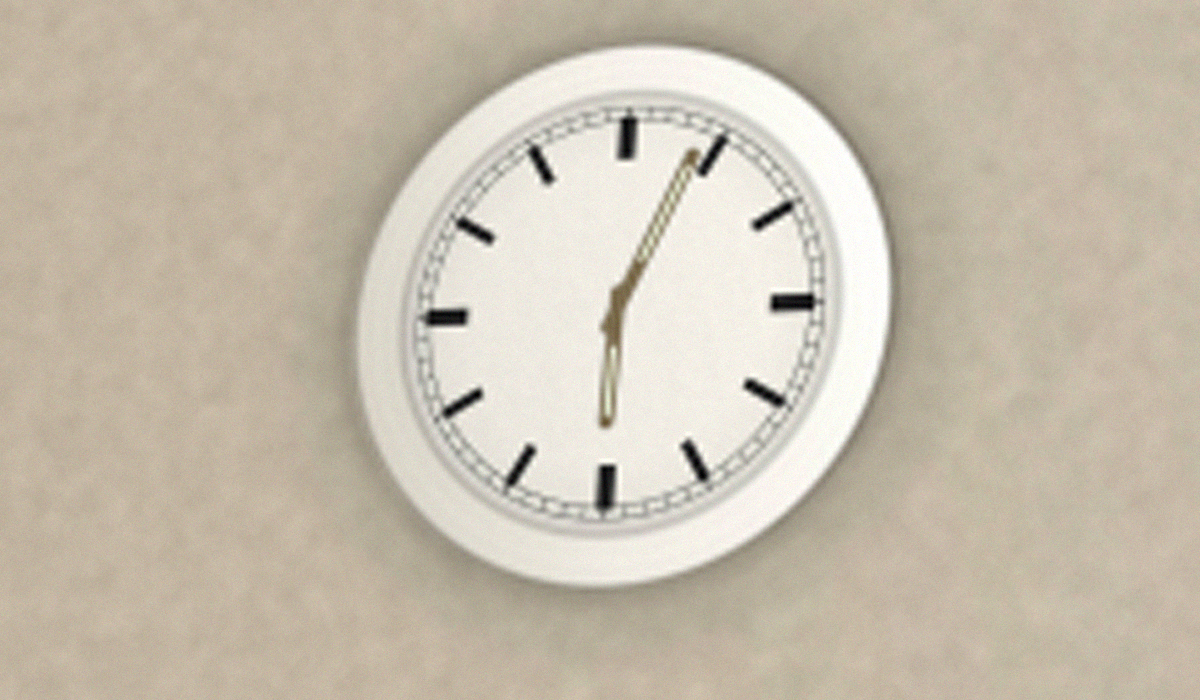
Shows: 6:04
